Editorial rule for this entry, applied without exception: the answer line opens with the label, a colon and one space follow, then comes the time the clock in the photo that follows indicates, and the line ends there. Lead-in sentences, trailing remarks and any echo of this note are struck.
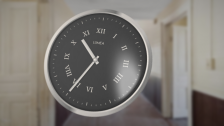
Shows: 10:35
